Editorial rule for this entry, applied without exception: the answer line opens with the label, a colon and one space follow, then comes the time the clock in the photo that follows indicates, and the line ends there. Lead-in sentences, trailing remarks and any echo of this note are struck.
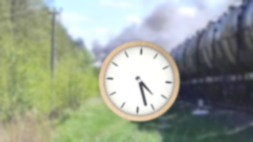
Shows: 4:27
